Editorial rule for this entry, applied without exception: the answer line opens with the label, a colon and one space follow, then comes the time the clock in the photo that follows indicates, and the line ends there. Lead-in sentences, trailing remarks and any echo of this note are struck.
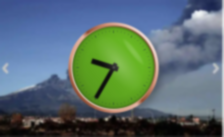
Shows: 9:35
